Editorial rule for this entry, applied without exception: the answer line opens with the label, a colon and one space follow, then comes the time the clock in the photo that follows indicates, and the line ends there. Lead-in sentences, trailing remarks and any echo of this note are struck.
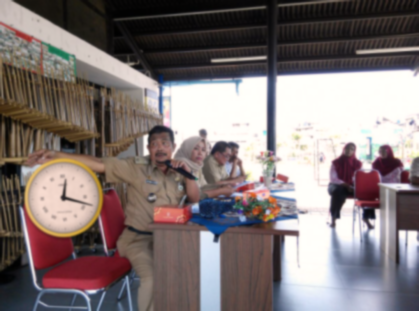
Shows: 12:18
